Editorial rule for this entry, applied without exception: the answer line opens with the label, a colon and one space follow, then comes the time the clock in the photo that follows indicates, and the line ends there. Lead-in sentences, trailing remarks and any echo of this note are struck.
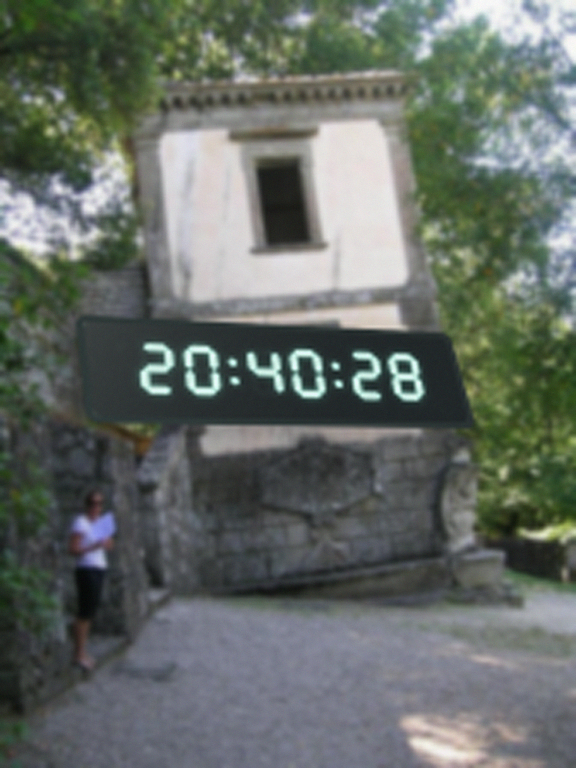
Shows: 20:40:28
